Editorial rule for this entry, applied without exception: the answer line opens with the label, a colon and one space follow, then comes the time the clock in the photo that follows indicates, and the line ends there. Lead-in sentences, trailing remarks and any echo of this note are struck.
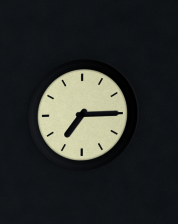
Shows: 7:15
